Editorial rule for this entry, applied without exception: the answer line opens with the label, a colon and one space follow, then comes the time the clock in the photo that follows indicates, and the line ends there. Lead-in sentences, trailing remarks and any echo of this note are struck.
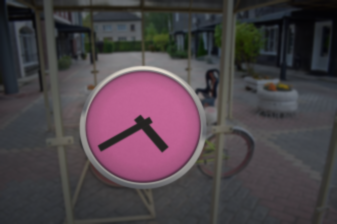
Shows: 4:40
